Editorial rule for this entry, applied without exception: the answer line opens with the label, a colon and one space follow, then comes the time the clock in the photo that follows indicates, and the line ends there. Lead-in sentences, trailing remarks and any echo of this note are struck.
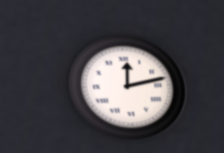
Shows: 12:13
